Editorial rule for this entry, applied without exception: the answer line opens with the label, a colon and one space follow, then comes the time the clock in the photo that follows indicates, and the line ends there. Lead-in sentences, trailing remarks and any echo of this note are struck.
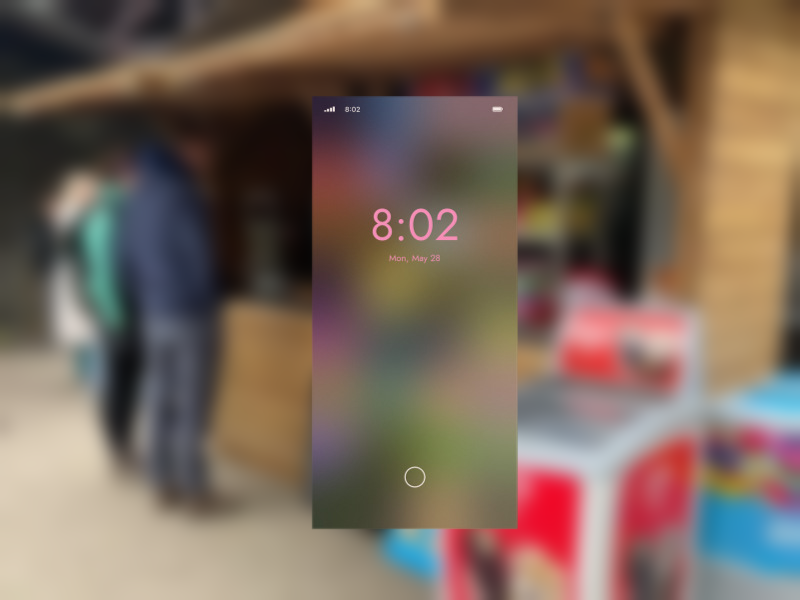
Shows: 8:02
